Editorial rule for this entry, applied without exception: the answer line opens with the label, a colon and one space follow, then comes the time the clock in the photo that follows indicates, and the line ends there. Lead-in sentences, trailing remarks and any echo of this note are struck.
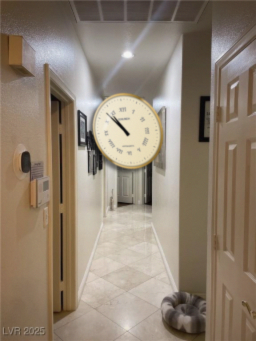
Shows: 10:53
